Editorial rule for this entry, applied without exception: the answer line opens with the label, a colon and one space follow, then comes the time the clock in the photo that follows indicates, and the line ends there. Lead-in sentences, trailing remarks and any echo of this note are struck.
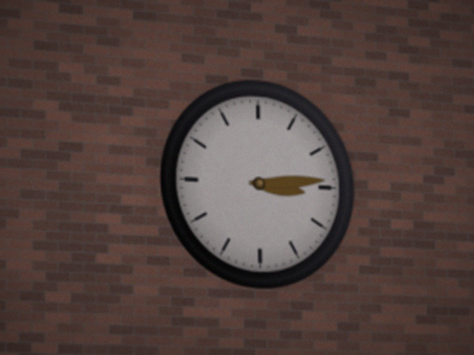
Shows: 3:14
